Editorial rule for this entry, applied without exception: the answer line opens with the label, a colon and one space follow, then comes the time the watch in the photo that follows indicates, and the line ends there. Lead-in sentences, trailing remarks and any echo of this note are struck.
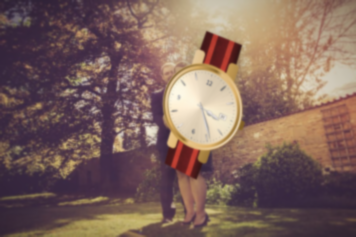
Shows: 3:24
